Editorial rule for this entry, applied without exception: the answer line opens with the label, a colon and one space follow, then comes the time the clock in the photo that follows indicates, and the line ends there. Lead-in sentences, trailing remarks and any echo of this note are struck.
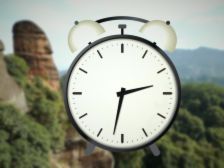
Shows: 2:32
